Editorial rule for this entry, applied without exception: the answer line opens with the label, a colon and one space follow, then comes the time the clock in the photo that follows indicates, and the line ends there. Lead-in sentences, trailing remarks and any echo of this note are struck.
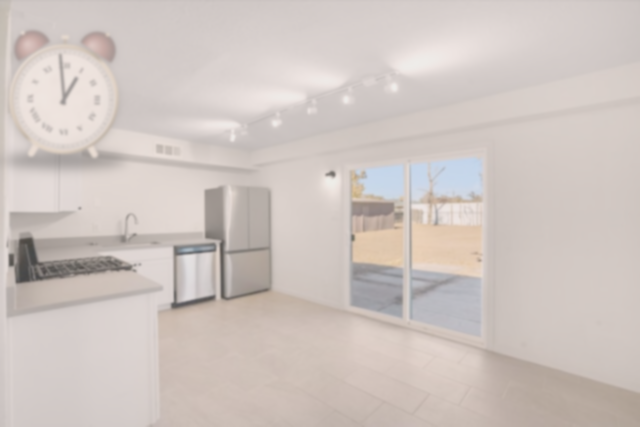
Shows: 12:59
